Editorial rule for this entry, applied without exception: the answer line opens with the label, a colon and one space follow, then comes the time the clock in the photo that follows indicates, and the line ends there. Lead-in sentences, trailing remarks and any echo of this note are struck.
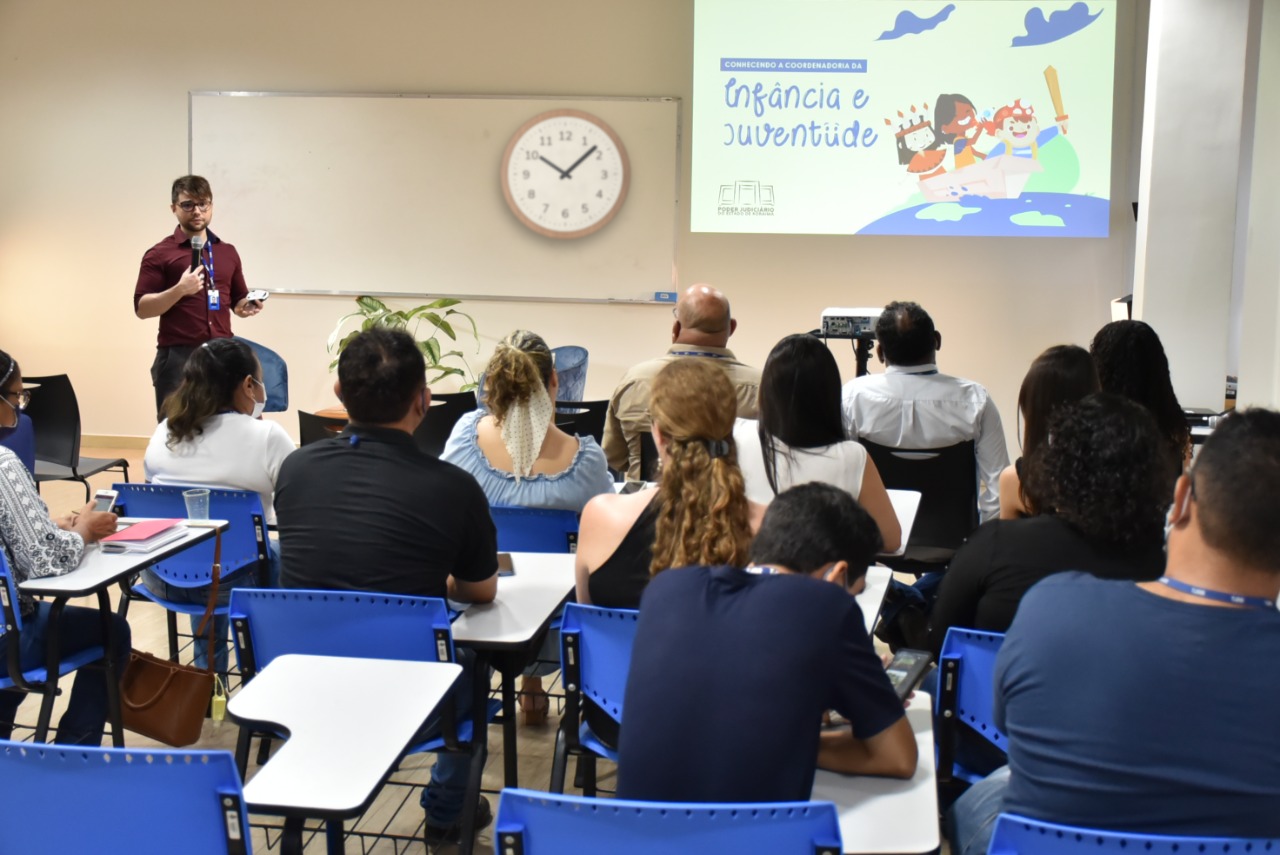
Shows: 10:08
